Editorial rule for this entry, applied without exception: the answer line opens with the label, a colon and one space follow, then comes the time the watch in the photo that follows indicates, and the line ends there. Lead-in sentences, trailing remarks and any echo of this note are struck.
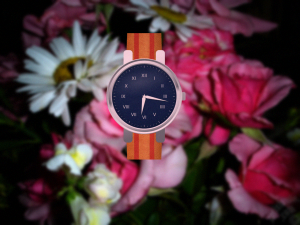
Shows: 6:17
